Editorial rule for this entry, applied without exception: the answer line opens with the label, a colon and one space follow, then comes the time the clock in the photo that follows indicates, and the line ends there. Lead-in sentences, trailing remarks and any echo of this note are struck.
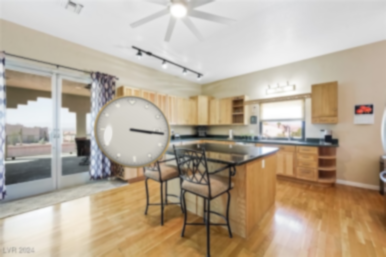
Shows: 3:16
